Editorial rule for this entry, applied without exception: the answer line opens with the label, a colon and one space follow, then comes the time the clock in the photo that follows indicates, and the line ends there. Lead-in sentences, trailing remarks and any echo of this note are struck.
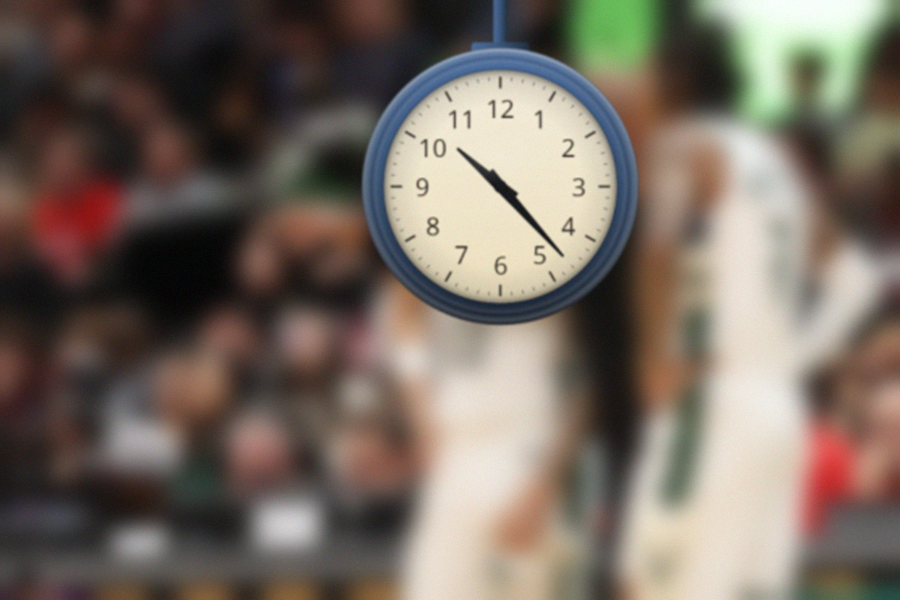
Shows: 10:23
